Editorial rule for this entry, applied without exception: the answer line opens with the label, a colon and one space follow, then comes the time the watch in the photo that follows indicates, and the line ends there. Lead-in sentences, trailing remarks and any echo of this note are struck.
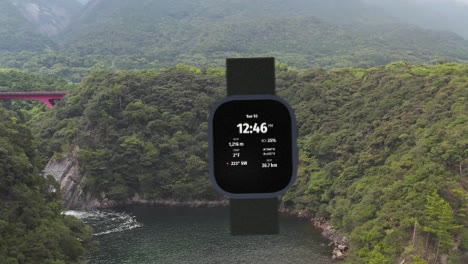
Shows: 12:46
